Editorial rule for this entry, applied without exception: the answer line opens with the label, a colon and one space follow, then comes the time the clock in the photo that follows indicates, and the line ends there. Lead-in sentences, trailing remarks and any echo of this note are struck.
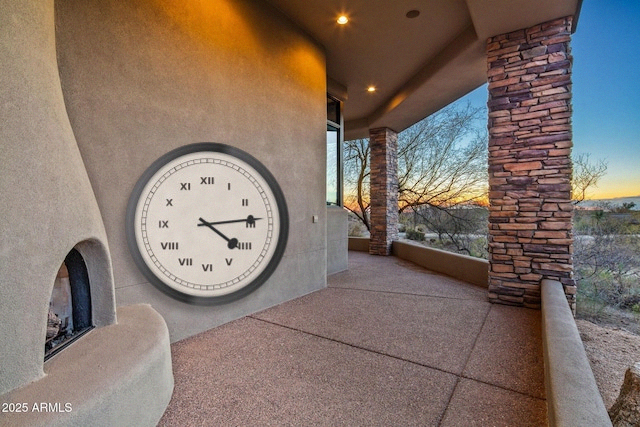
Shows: 4:14
